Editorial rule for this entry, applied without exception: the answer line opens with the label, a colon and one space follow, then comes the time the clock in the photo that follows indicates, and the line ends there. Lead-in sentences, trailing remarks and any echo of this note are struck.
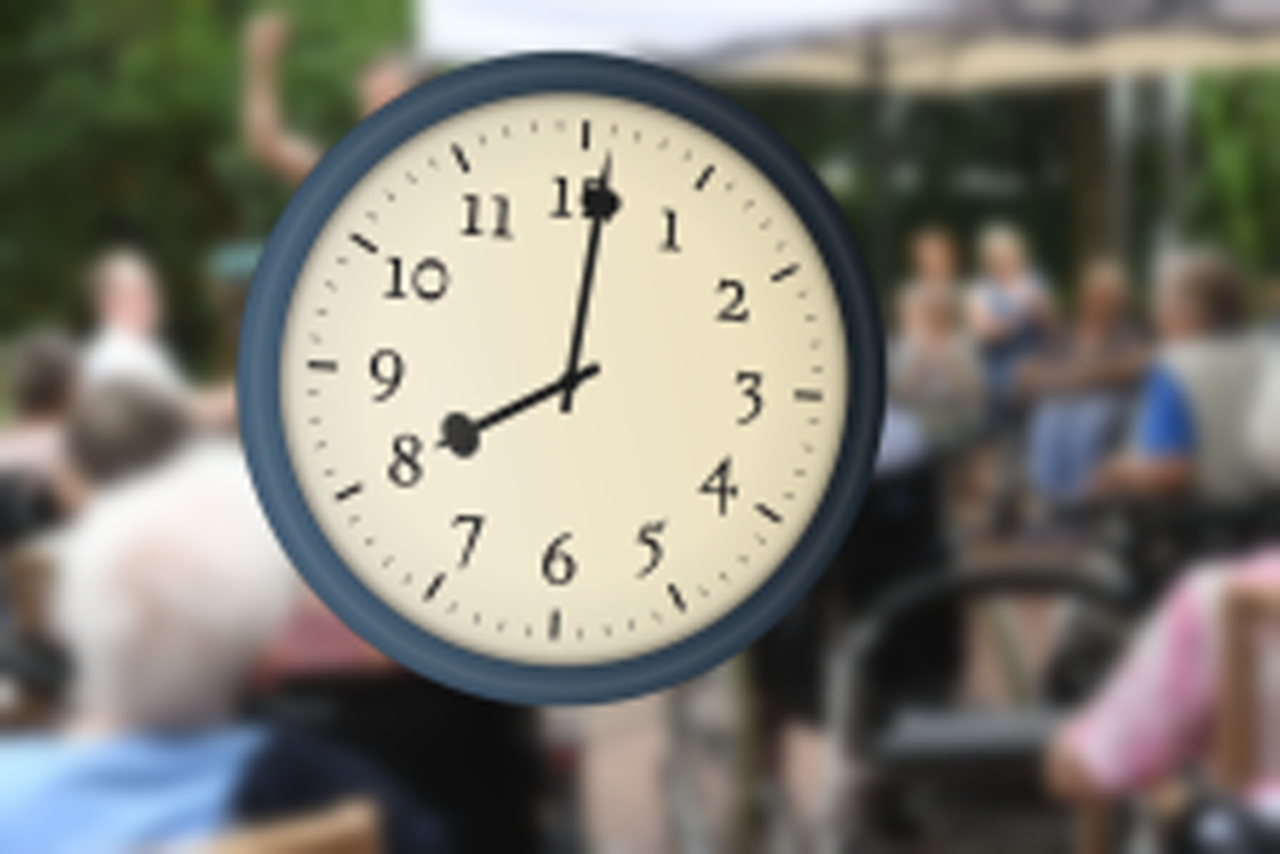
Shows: 8:01
